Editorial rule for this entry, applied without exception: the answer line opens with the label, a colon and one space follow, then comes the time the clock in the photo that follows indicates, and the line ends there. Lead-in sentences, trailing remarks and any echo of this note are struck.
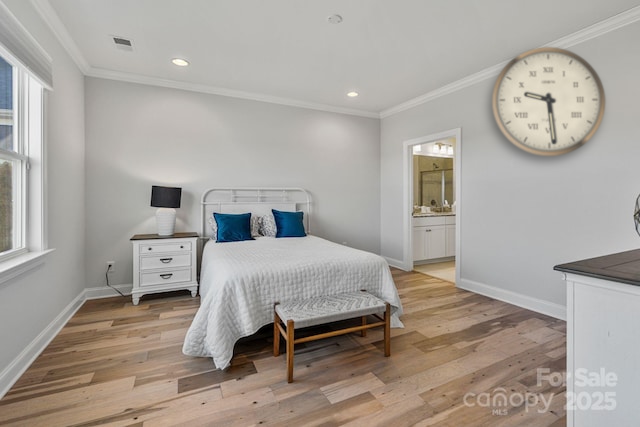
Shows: 9:29
